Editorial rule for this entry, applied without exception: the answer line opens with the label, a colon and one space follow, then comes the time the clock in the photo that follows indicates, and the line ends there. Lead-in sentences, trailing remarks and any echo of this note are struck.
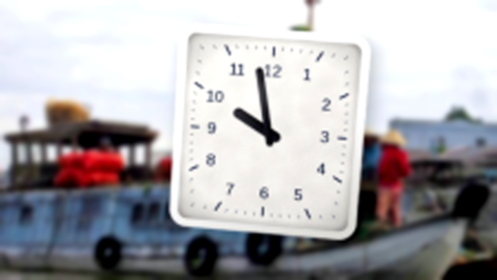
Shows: 9:58
